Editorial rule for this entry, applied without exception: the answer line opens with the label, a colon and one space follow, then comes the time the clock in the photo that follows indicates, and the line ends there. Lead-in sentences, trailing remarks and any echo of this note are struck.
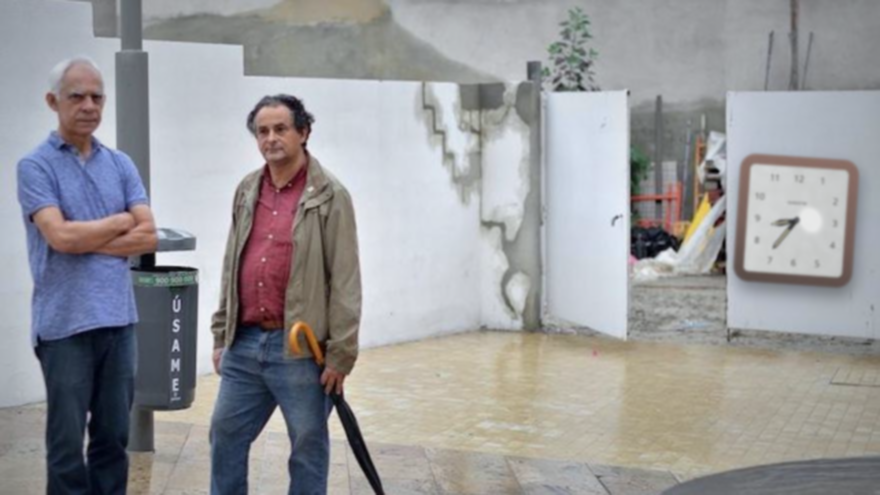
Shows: 8:36
